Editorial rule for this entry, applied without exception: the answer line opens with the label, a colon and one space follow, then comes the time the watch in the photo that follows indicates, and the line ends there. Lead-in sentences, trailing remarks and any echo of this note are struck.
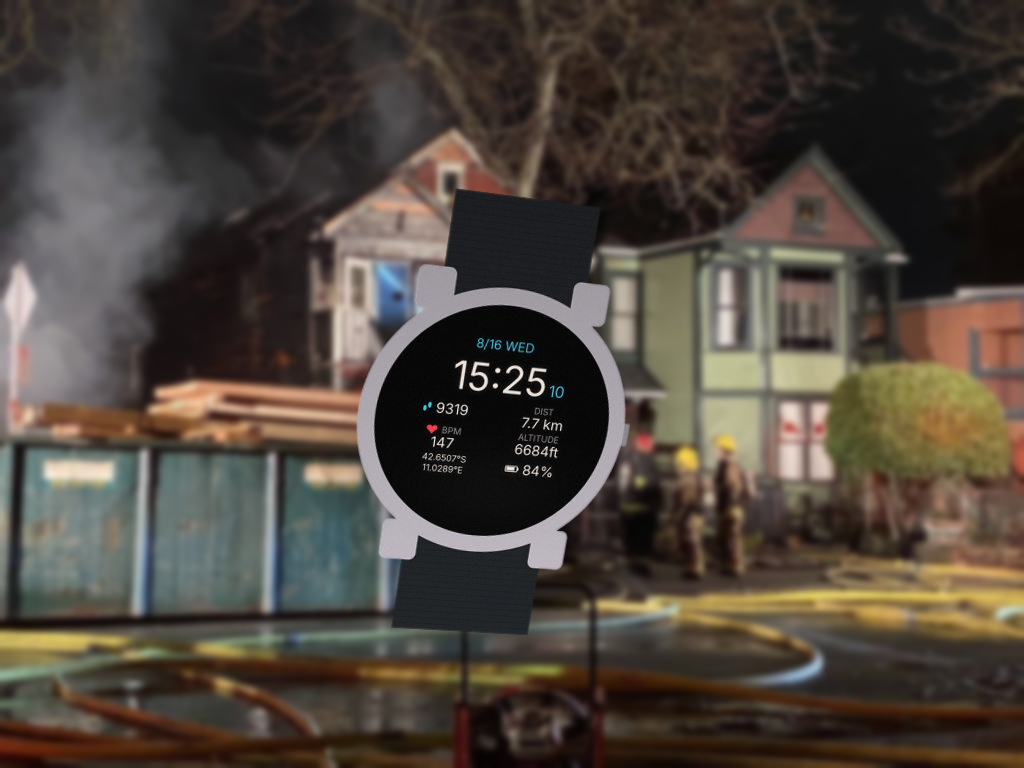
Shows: 15:25:10
